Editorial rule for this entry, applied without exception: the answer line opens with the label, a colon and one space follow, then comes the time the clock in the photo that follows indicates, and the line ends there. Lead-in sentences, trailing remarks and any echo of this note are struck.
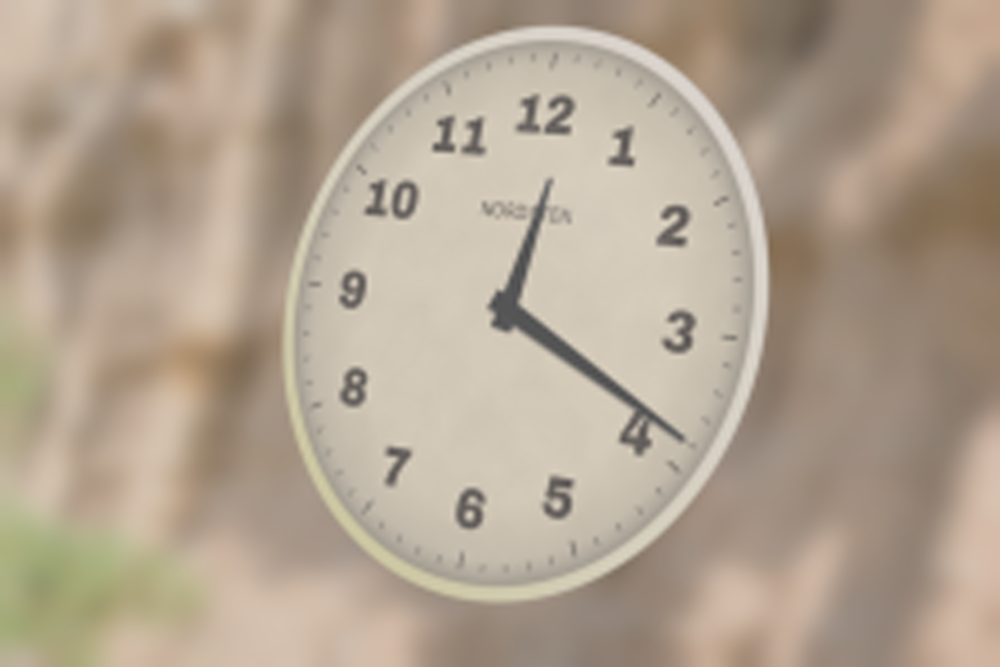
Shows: 12:19
